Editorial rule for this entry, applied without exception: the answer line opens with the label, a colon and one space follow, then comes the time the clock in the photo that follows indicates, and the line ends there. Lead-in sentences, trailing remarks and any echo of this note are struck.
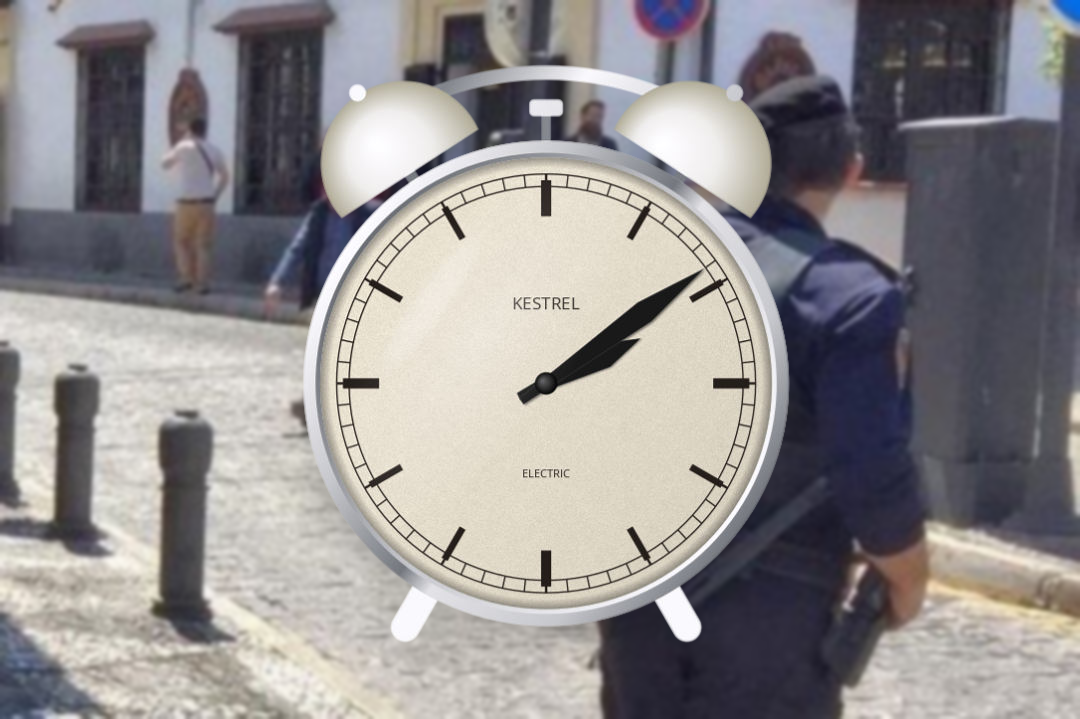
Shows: 2:09
